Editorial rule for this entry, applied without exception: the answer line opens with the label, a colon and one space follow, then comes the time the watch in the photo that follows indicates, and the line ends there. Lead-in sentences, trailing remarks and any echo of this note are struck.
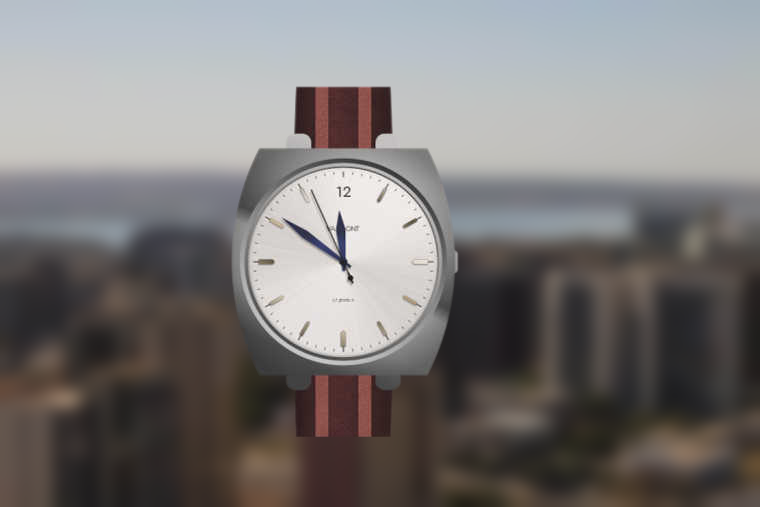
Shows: 11:50:56
